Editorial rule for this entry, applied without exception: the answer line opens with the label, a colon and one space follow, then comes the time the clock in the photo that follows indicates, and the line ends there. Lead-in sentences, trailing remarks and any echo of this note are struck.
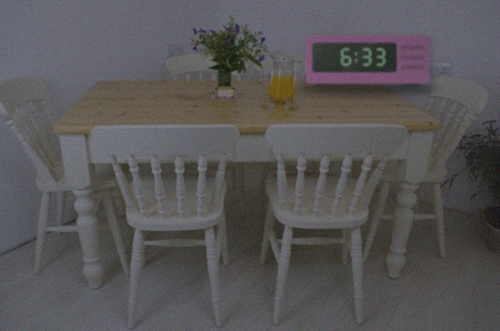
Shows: 6:33
